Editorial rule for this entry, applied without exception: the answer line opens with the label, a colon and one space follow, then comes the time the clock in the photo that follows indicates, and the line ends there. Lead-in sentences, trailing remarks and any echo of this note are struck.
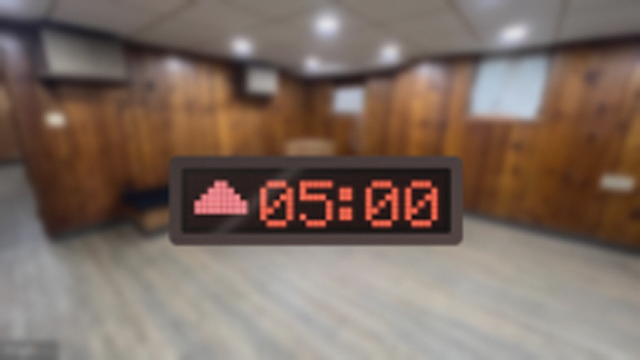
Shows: 5:00
